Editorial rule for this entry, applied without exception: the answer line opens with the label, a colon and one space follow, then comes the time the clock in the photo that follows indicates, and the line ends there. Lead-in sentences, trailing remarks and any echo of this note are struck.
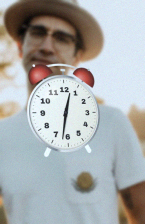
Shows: 12:32
